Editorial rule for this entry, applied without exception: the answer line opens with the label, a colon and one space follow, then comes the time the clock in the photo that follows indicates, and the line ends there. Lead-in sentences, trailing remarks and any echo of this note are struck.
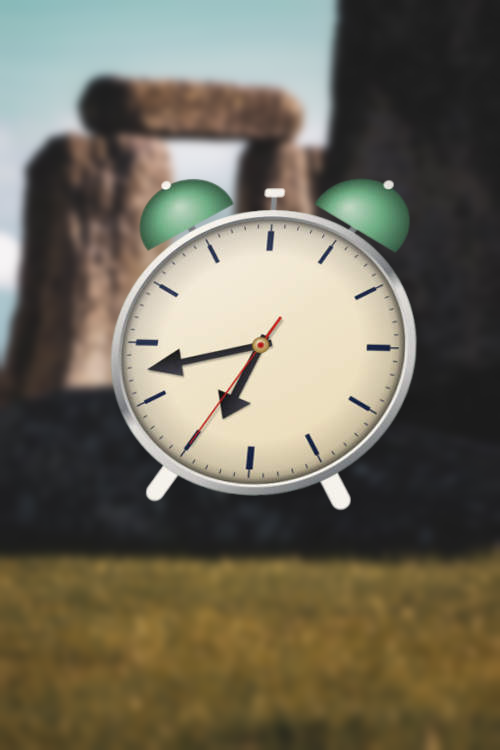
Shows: 6:42:35
